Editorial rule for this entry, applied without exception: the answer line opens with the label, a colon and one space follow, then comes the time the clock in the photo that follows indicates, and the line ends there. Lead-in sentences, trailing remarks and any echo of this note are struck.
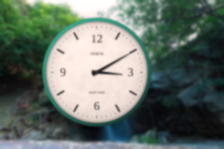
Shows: 3:10
